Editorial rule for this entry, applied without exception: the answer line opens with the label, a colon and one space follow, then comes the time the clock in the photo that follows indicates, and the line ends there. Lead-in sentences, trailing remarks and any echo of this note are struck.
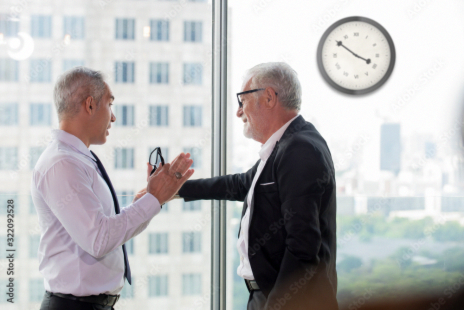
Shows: 3:51
